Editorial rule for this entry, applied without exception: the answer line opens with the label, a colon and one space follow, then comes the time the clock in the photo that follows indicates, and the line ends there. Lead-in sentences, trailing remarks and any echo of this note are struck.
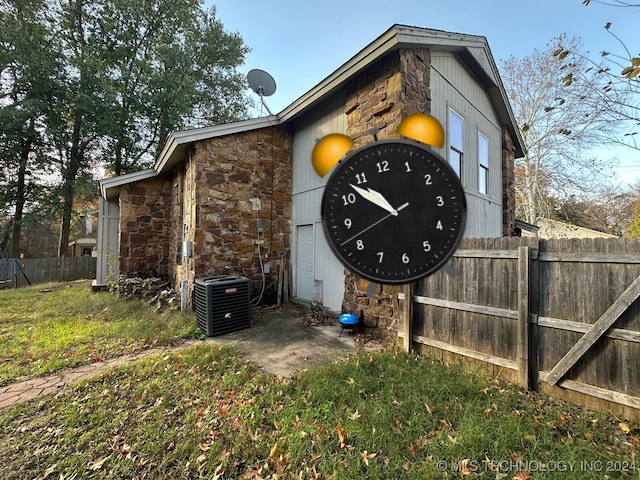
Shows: 10:52:42
